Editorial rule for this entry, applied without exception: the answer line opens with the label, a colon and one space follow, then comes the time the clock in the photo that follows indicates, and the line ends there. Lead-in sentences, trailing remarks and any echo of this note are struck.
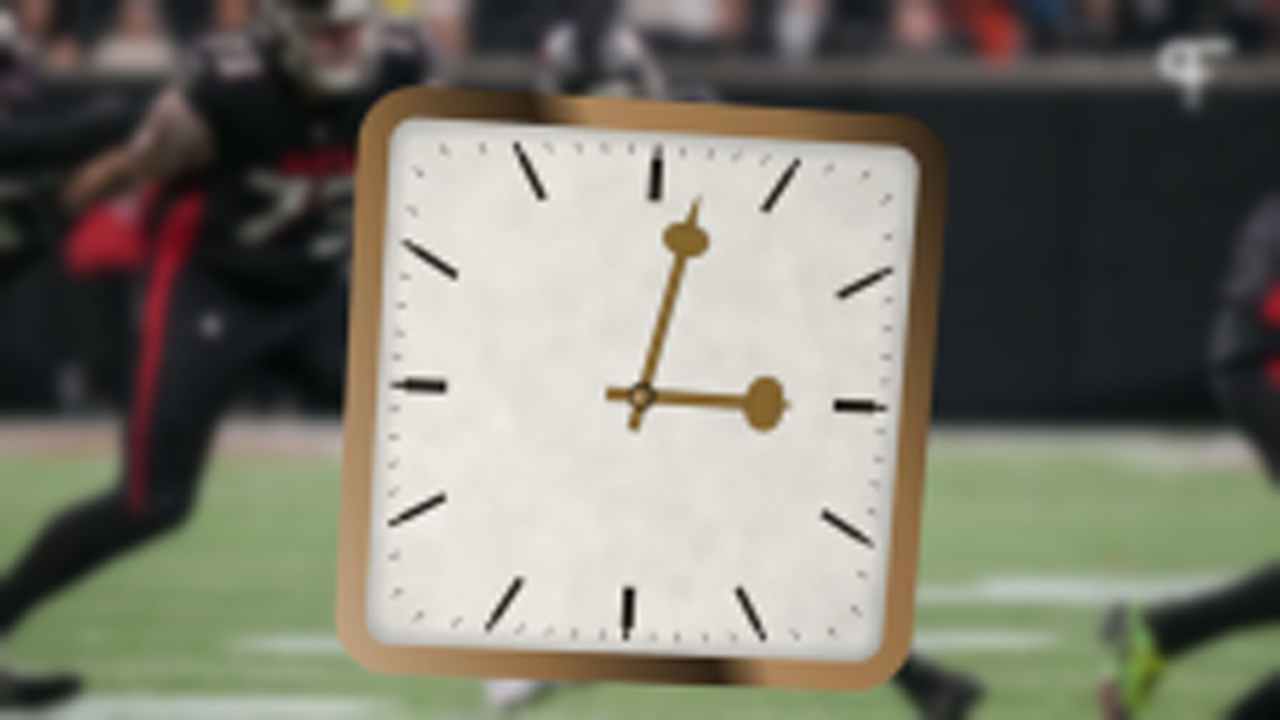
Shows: 3:02
